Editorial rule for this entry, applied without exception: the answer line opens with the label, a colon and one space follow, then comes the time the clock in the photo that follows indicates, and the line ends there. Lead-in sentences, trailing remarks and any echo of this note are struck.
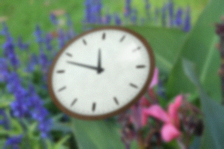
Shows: 11:48
